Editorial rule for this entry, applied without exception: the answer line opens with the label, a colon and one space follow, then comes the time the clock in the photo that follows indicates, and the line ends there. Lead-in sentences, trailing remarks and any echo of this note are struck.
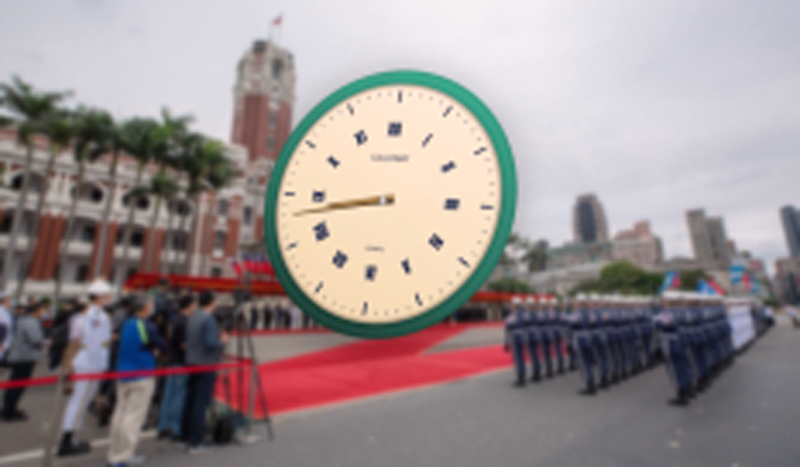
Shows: 8:43
